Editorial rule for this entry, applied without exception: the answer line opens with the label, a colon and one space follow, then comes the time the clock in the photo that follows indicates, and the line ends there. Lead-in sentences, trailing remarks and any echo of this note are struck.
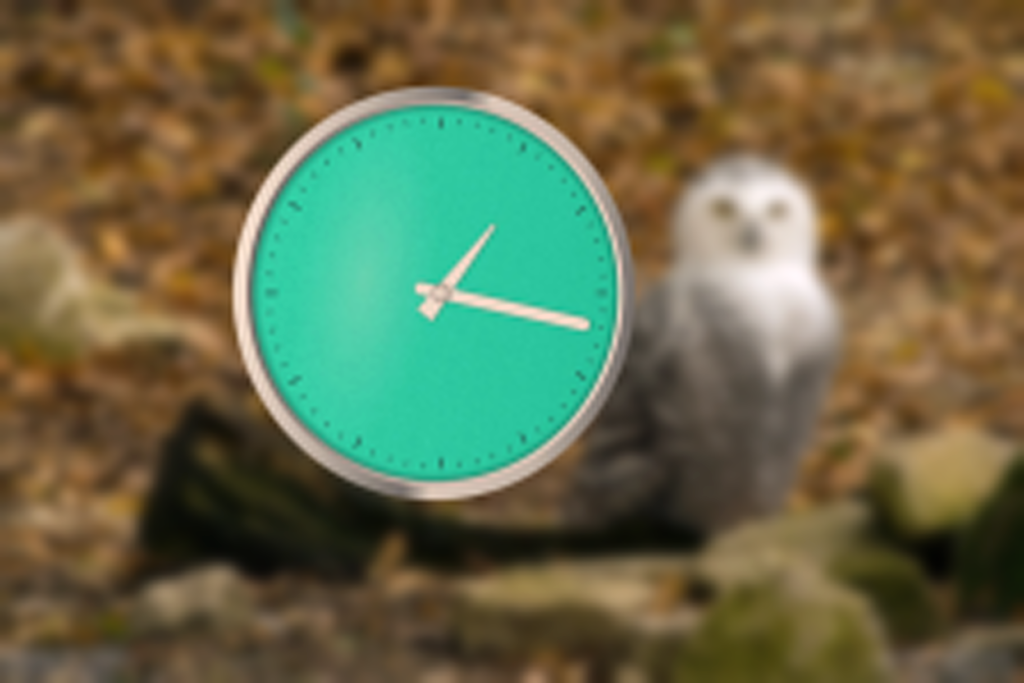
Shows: 1:17
